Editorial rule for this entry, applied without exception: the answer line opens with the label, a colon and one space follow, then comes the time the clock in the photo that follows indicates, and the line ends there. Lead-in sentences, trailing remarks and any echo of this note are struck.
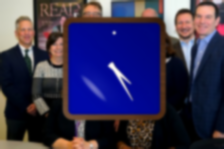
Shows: 4:25
